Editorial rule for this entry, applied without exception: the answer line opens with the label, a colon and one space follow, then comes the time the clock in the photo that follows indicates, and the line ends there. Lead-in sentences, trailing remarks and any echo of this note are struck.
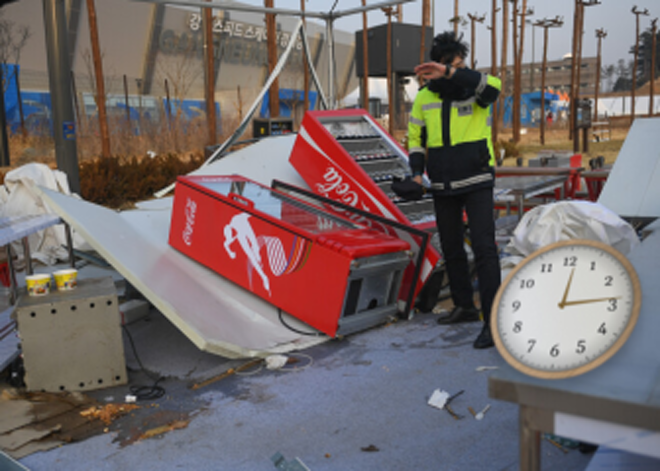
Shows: 12:14
